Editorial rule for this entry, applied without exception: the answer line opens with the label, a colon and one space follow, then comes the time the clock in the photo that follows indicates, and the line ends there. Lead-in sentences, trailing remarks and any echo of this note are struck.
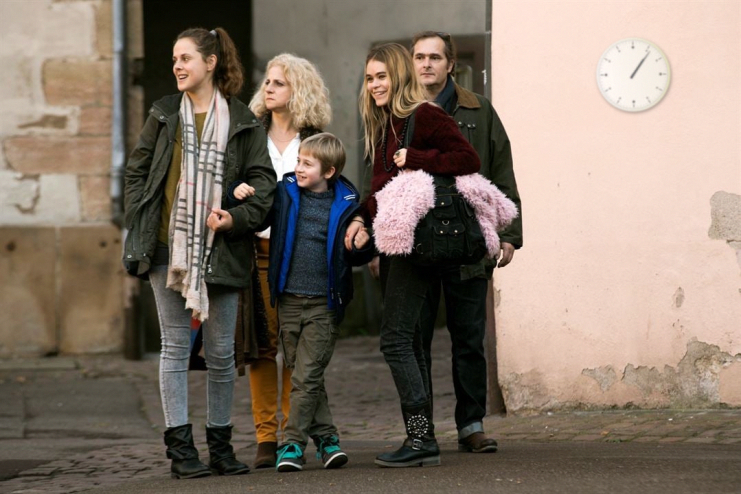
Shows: 1:06
